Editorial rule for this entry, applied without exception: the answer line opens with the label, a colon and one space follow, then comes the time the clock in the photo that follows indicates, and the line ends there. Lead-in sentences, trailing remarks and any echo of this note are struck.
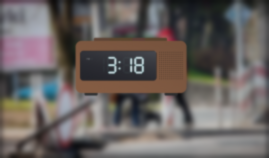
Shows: 3:18
